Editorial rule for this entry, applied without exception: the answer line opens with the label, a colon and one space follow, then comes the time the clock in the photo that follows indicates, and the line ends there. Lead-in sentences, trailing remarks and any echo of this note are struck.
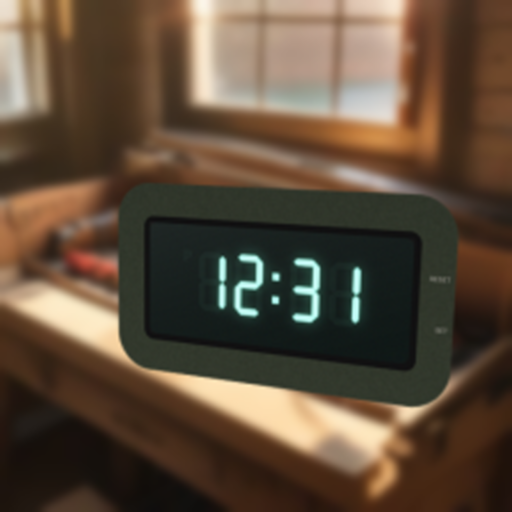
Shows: 12:31
